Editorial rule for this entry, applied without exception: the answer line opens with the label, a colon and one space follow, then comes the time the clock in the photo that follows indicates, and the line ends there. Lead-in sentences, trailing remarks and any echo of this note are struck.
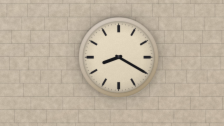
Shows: 8:20
